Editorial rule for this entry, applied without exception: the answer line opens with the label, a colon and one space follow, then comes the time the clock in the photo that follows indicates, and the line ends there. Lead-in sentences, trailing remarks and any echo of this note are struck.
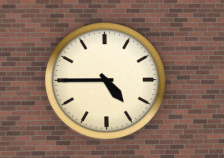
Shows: 4:45
